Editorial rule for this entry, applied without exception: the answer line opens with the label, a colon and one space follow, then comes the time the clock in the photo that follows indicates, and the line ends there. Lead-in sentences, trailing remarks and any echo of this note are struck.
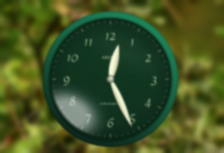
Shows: 12:26
